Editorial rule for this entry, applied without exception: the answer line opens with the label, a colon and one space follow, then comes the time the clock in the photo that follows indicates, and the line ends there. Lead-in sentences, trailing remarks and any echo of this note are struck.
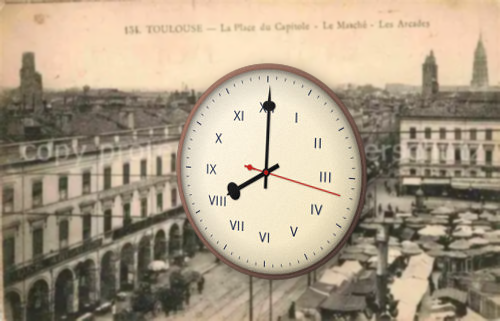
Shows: 8:00:17
